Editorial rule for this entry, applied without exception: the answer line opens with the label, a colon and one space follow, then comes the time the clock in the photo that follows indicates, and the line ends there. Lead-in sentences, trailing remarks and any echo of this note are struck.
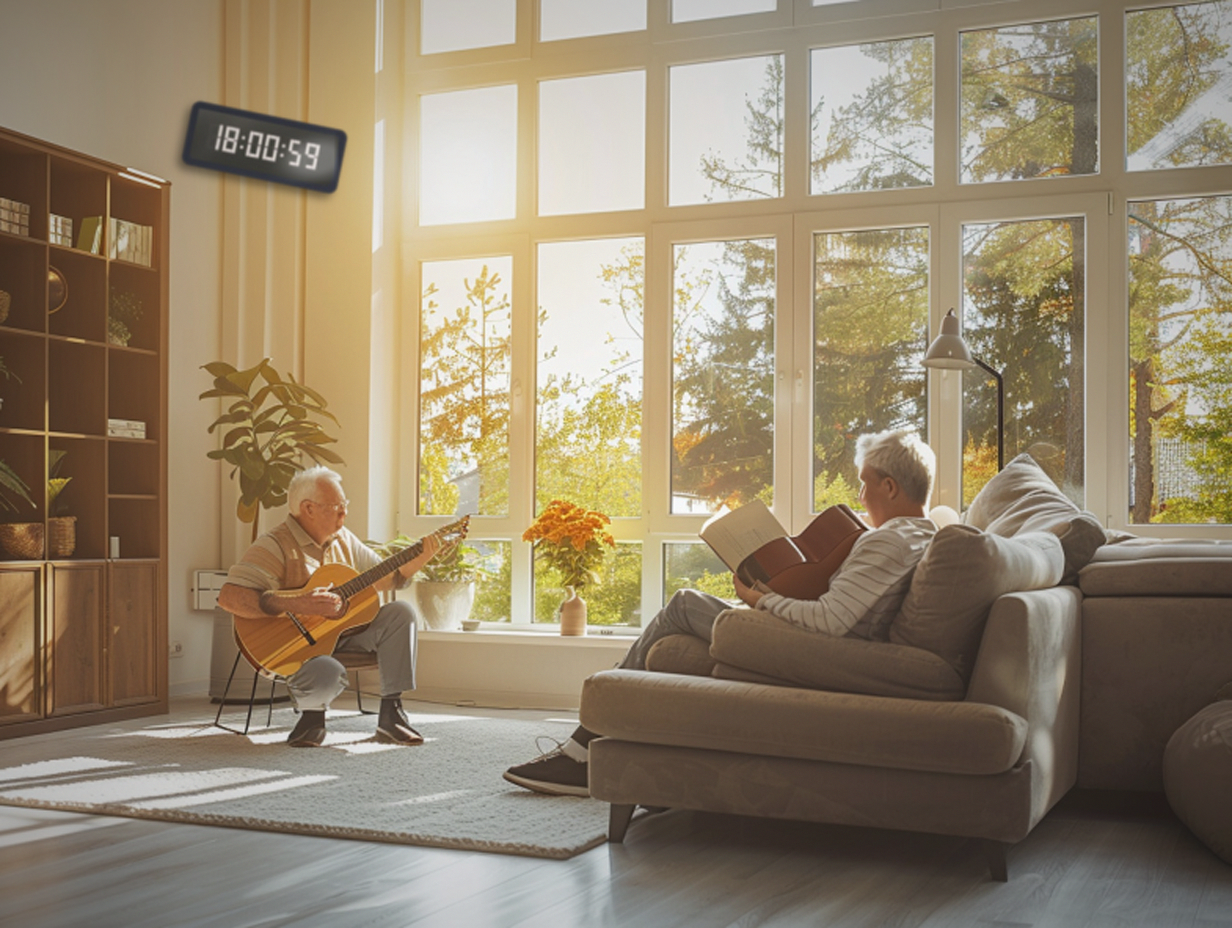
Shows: 18:00:59
